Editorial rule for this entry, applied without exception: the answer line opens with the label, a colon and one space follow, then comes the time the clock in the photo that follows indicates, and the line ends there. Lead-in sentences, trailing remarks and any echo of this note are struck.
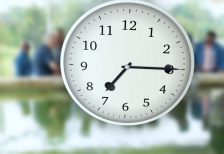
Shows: 7:15
